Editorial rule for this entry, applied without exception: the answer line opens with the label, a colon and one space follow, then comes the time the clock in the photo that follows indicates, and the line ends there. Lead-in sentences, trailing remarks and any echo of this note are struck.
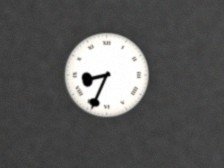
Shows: 8:34
